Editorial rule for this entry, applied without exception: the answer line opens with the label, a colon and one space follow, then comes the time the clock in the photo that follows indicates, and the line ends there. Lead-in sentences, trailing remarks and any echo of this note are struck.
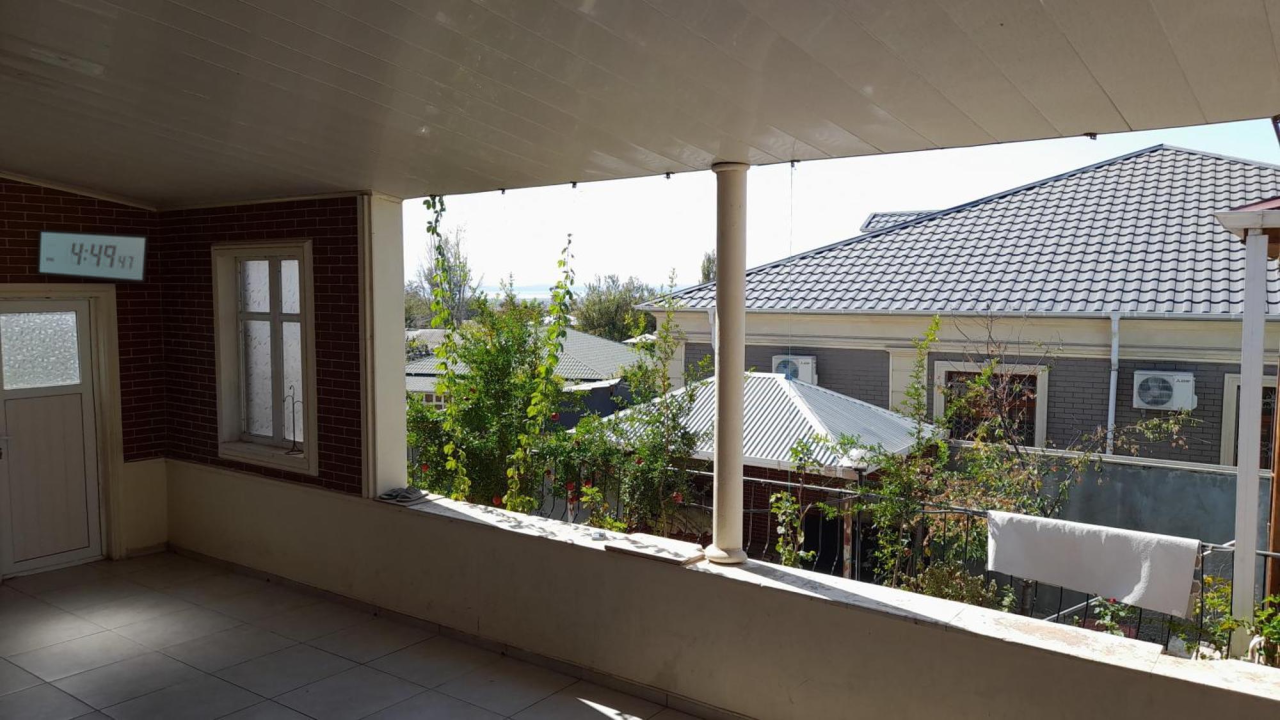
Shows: 4:49:47
